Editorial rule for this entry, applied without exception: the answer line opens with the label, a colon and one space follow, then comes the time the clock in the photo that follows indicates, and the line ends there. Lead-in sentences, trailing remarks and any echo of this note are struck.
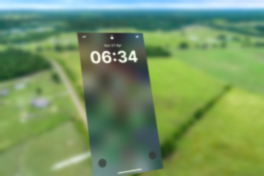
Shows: 6:34
